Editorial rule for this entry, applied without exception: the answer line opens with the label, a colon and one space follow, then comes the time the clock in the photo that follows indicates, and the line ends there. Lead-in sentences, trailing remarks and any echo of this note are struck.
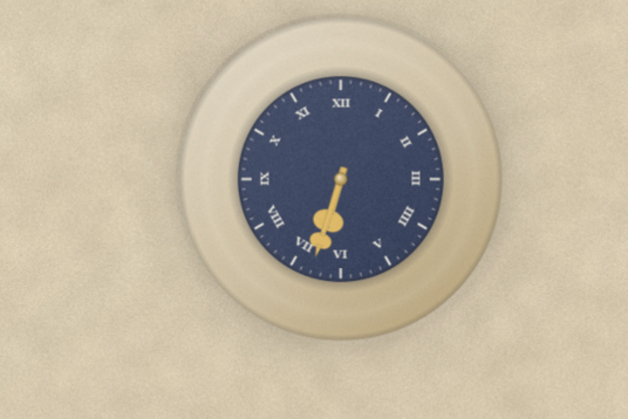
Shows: 6:33
